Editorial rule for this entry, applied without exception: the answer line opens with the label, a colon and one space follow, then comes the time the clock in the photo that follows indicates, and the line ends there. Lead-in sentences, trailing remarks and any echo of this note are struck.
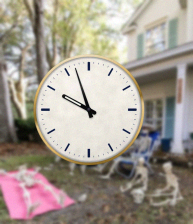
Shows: 9:57
